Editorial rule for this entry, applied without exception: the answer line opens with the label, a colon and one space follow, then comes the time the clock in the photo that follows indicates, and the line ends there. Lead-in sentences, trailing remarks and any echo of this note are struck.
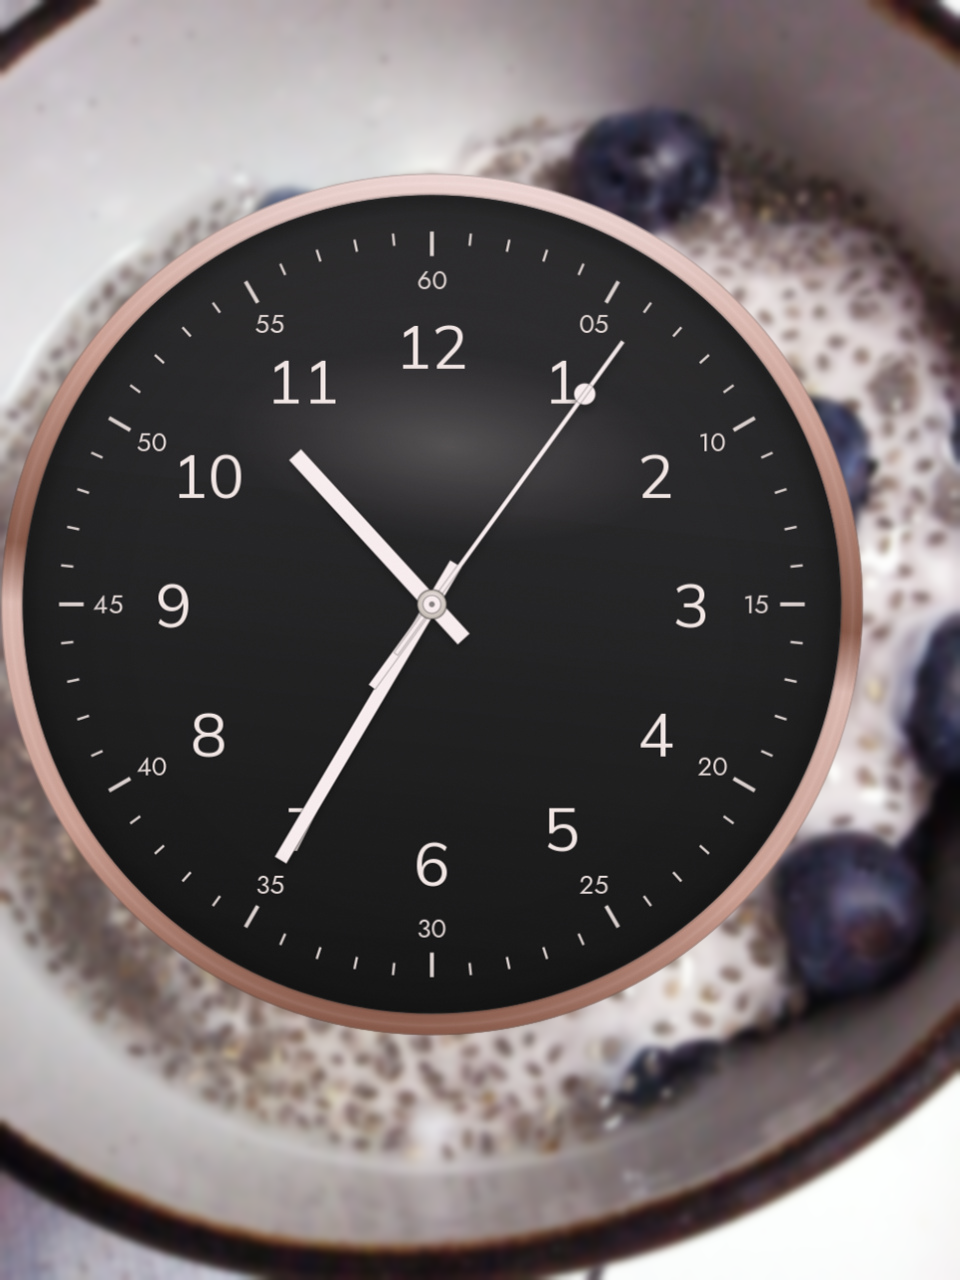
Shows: 10:35:06
